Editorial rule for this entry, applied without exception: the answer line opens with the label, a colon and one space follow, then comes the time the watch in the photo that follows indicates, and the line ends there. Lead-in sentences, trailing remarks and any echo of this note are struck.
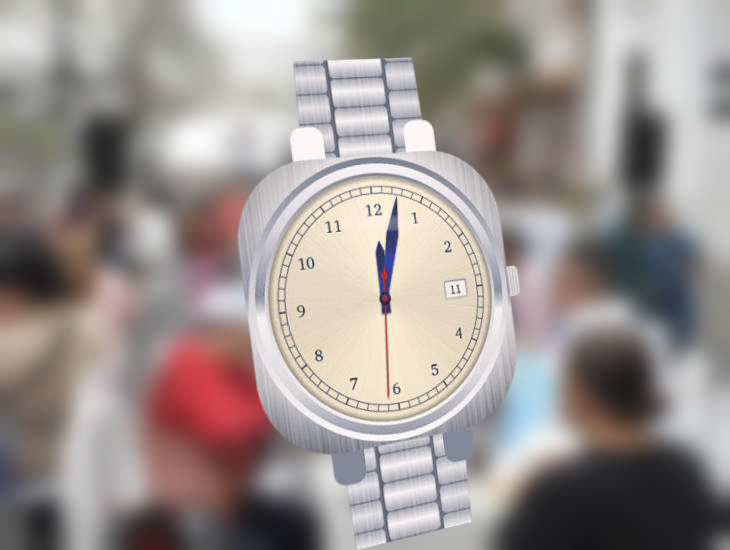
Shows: 12:02:31
